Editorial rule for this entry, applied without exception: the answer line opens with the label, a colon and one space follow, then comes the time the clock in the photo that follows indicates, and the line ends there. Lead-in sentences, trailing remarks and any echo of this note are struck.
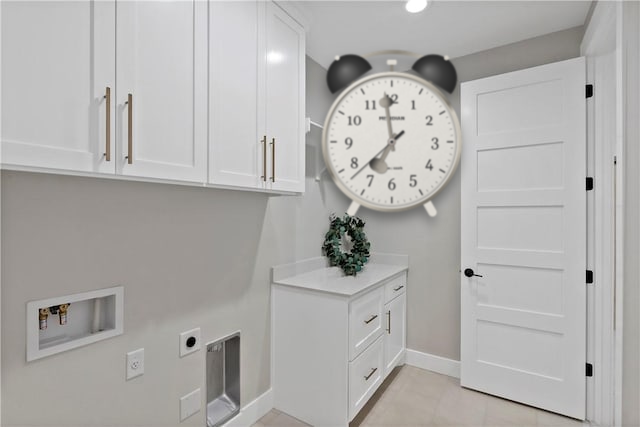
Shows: 6:58:38
